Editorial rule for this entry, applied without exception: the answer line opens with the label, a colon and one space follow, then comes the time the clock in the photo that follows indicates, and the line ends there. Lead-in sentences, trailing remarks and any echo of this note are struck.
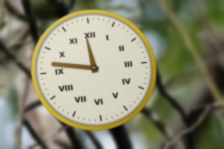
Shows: 11:47
